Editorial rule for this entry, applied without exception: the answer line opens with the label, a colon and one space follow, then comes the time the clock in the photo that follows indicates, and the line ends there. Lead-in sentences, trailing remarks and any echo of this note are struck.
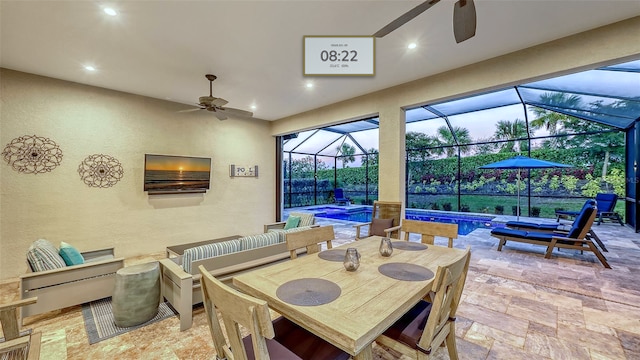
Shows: 8:22
